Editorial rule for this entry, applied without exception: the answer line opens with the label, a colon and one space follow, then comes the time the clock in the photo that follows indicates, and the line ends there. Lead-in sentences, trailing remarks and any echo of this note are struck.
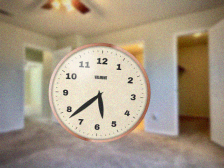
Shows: 5:38
